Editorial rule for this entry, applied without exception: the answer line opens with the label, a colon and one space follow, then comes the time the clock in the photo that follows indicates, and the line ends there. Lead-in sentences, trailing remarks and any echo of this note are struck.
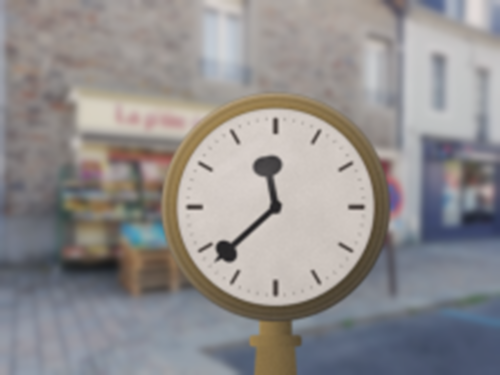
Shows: 11:38
